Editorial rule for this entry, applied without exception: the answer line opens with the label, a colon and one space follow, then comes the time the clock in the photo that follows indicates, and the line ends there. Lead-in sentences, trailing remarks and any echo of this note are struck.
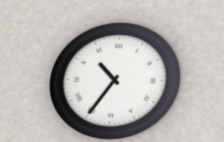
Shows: 10:35
